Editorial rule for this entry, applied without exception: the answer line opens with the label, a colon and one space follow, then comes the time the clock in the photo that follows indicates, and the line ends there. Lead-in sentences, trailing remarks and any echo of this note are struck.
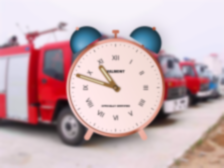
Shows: 10:48
